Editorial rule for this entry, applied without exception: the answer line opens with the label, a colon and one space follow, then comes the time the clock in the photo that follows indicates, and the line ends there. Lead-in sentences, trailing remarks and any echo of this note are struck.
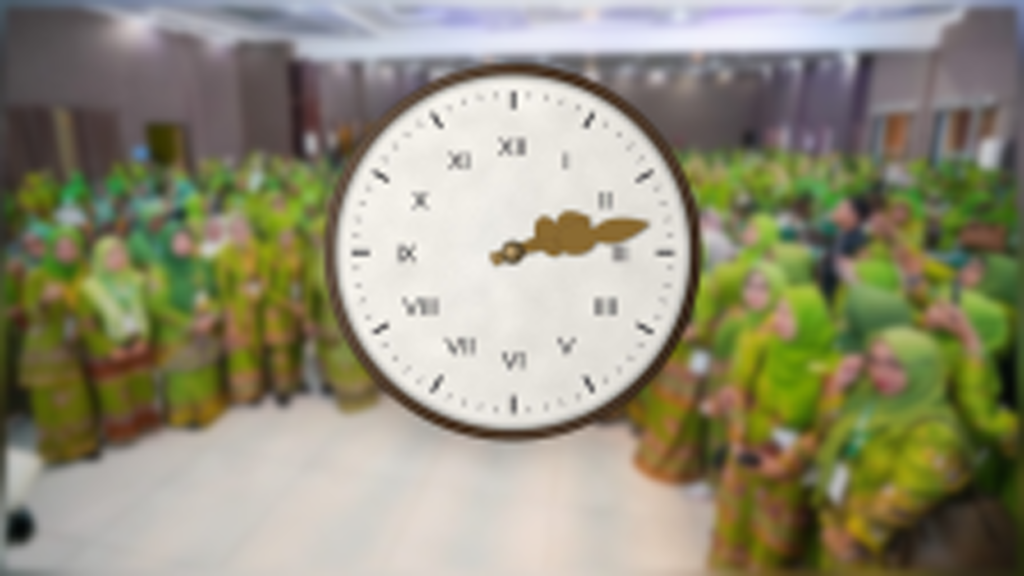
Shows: 2:13
